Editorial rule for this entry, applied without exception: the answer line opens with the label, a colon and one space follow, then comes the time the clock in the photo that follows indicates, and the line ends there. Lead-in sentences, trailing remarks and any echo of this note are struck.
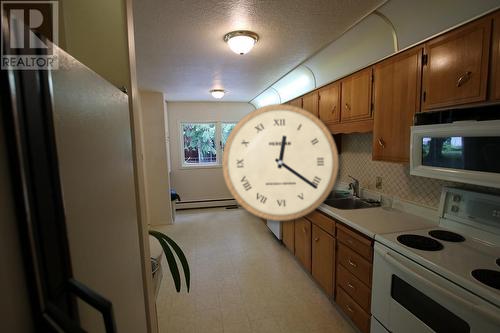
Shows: 12:21
